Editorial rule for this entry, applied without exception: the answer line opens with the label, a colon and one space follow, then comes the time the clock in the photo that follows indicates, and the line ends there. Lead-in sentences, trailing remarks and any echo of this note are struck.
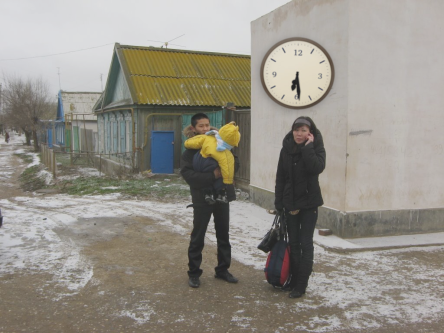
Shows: 6:29
